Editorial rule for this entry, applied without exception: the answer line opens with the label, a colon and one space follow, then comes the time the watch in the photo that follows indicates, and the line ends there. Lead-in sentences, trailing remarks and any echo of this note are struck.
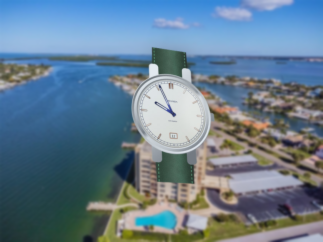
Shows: 9:56
